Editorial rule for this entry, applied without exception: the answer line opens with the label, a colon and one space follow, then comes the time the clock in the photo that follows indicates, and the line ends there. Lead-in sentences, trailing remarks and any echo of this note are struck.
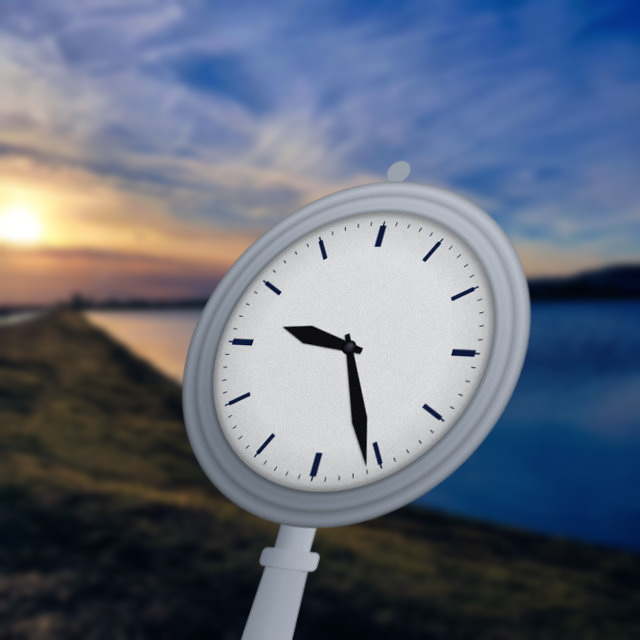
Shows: 9:26
